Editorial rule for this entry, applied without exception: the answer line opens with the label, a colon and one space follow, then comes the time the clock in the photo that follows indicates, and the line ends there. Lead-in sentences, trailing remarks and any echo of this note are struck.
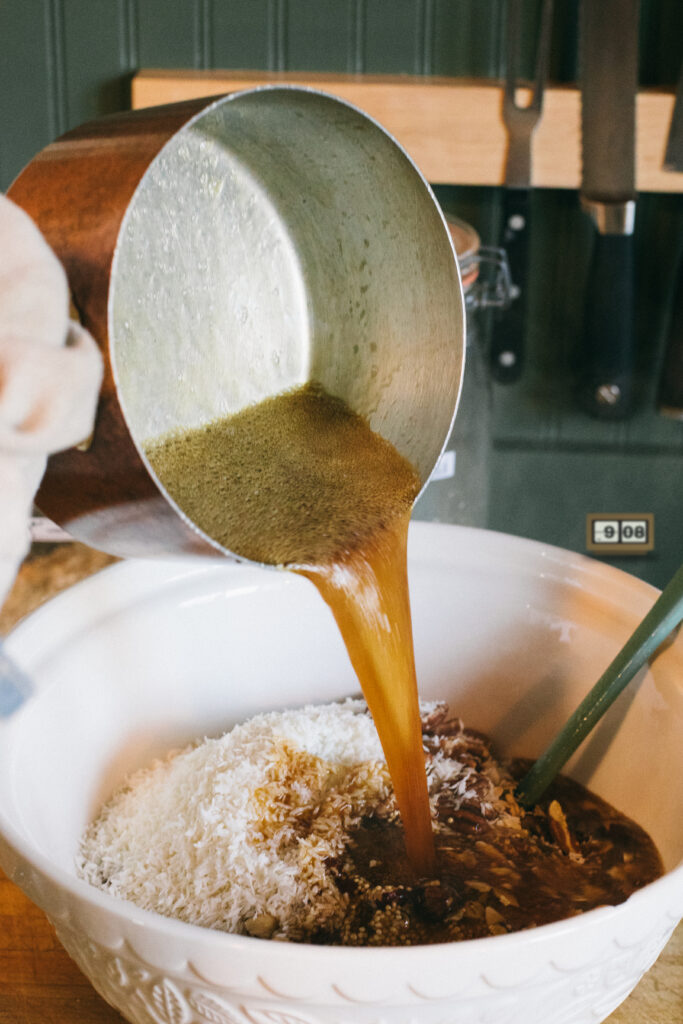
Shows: 9:08
